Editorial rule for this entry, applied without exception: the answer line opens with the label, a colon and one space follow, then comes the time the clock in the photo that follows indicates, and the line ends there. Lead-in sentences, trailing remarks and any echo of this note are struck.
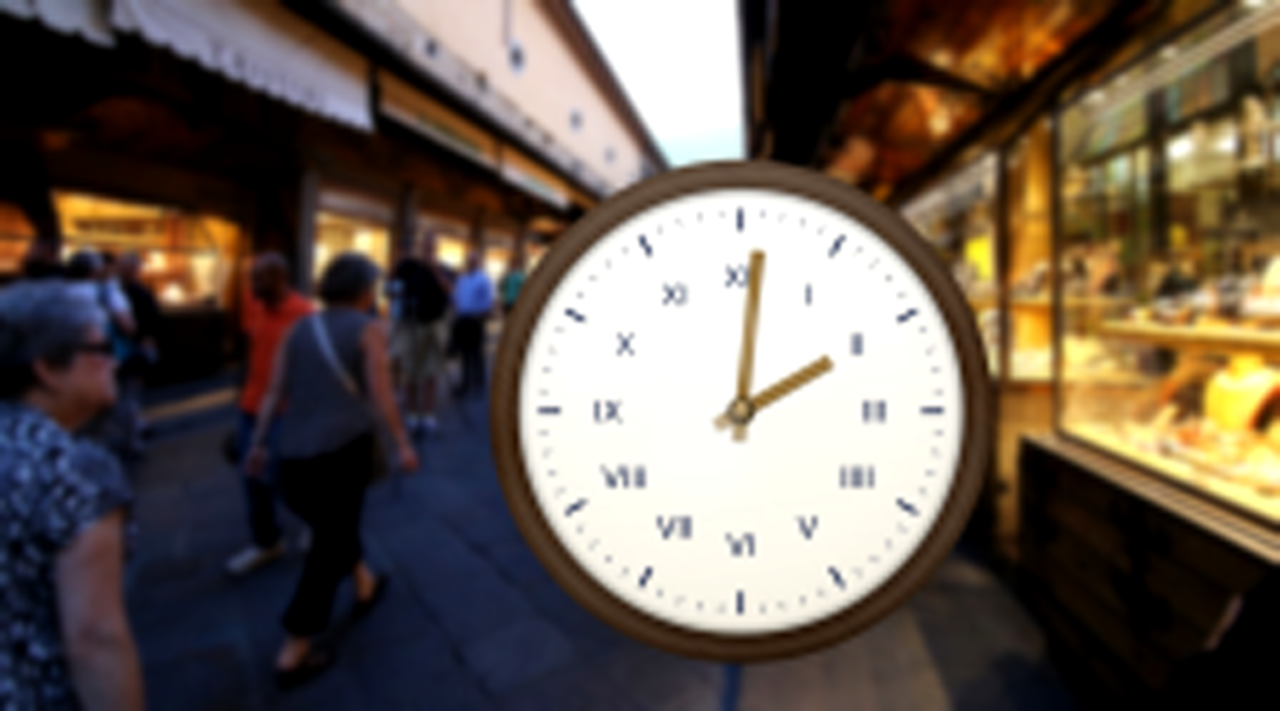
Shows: 2:01
